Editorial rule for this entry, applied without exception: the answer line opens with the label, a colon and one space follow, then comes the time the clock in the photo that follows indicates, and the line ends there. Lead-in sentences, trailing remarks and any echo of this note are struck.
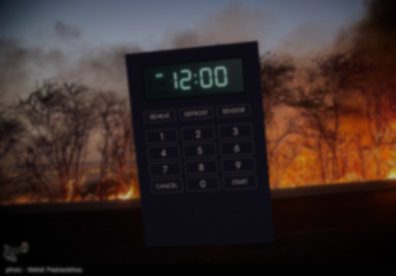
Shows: 12:00
